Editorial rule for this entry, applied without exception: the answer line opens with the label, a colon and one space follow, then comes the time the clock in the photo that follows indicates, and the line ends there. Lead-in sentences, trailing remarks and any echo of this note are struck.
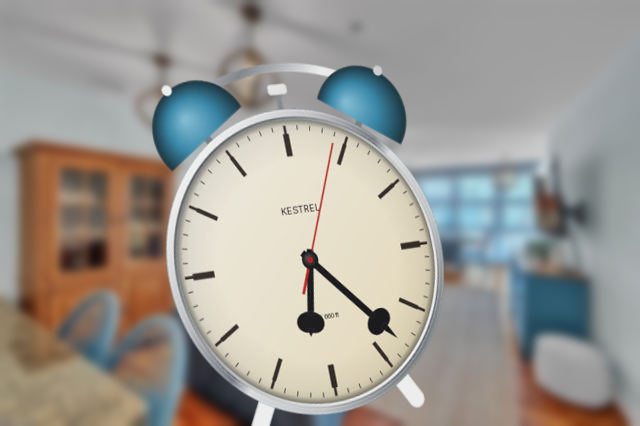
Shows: 6:23:04
